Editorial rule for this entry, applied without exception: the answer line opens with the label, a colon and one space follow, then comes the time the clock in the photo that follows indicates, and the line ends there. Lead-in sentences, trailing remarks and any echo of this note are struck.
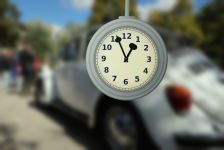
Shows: 12:56
